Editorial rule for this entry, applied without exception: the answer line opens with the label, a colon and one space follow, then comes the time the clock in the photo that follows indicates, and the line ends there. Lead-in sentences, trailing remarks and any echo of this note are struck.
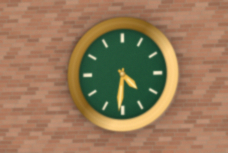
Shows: 4:31
